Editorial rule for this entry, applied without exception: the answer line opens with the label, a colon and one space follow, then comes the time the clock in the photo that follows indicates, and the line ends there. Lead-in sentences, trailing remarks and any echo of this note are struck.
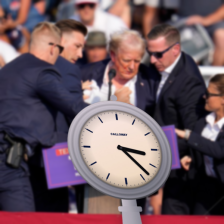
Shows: 3:23
